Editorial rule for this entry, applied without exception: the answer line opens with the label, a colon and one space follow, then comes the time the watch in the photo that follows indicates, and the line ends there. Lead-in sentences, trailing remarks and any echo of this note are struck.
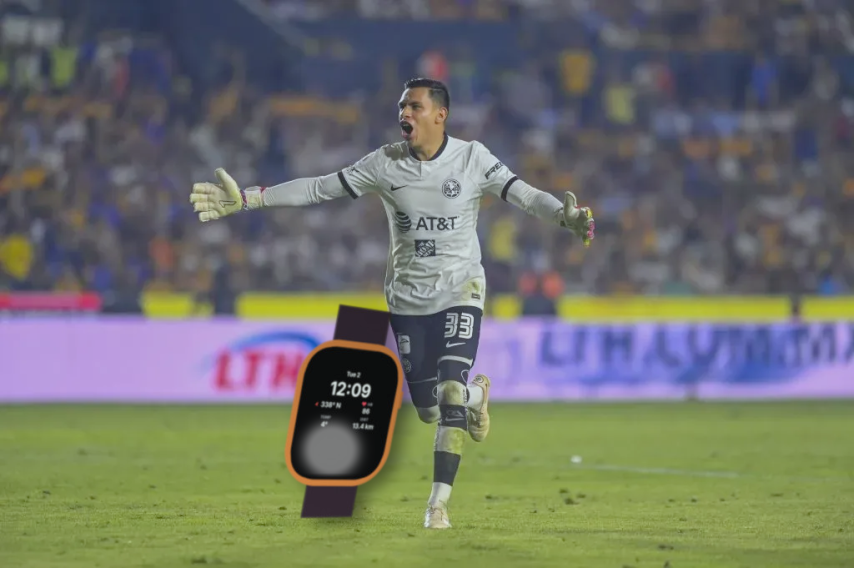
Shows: 12:09
